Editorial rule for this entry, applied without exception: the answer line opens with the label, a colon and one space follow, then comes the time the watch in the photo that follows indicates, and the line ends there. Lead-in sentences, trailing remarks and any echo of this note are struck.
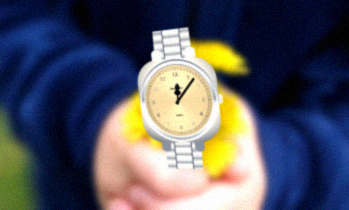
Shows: 12:07
